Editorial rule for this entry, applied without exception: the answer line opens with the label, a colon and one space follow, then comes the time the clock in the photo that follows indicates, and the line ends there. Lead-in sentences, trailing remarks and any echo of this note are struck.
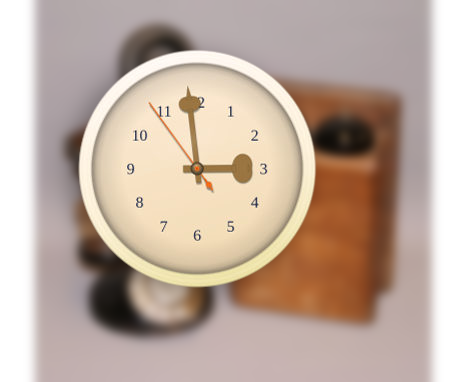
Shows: 2:58:54
